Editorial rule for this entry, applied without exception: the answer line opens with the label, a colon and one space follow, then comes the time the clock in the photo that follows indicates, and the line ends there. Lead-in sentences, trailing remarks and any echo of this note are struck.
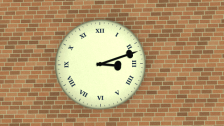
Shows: 3:12
